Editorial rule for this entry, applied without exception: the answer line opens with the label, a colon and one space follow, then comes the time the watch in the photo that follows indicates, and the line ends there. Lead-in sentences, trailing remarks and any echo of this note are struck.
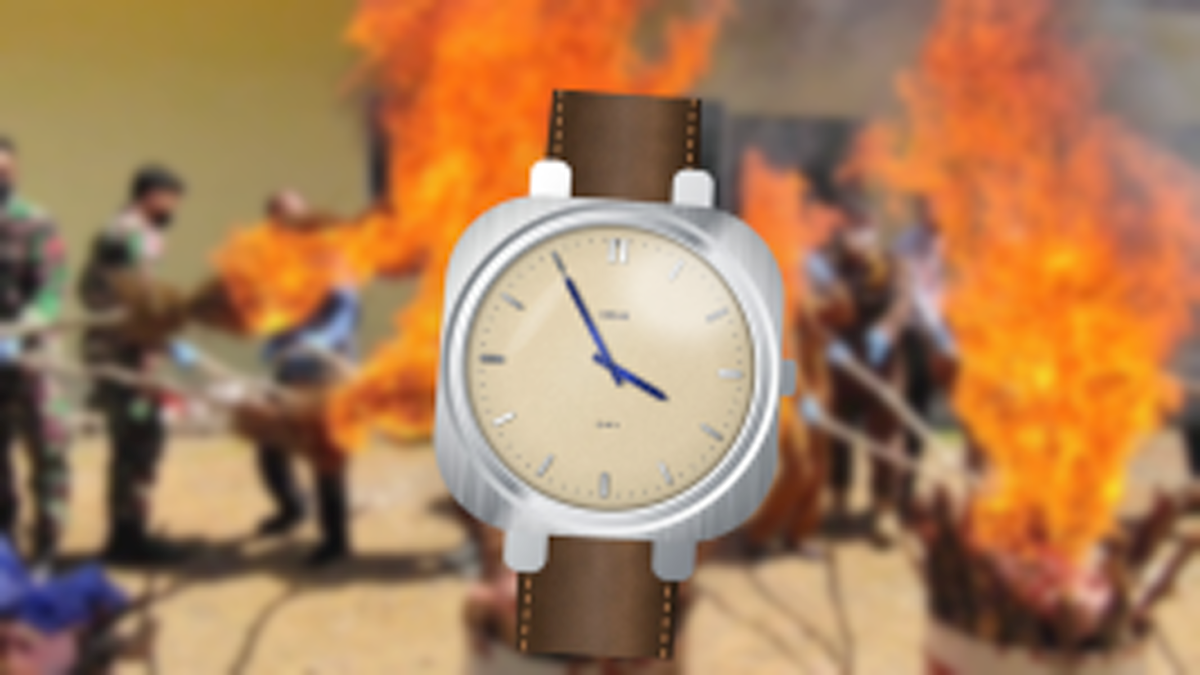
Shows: 3:55
